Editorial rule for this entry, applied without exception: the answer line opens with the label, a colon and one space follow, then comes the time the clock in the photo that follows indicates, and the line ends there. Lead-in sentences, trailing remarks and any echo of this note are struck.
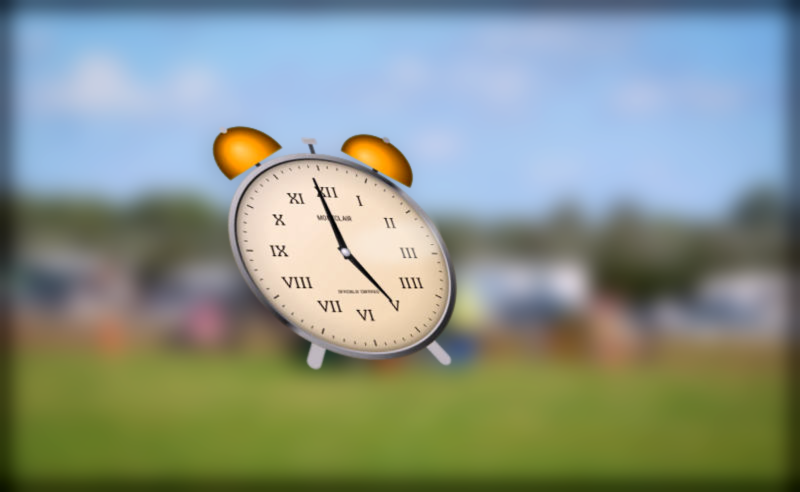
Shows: 4:59
